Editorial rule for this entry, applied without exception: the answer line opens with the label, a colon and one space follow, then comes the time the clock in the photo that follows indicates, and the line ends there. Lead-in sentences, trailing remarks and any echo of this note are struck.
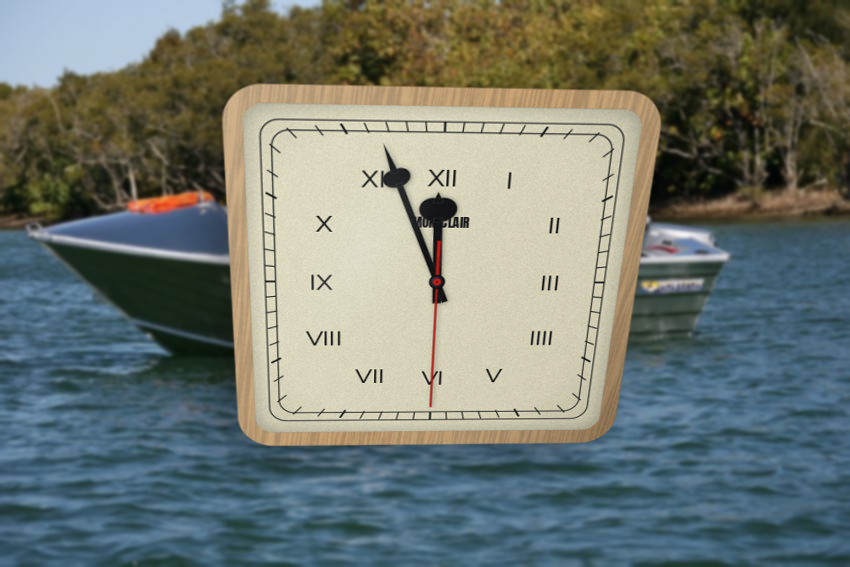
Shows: 11:56:30
